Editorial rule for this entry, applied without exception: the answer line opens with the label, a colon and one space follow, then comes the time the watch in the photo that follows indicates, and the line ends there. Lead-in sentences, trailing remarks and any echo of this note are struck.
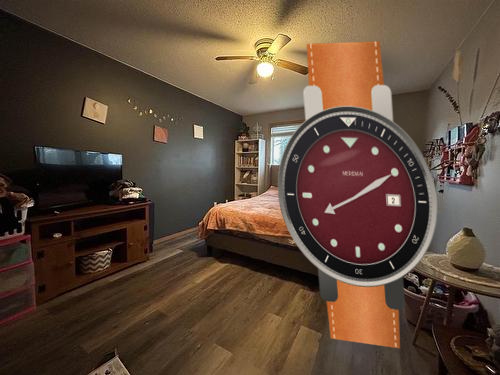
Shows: 8:10
